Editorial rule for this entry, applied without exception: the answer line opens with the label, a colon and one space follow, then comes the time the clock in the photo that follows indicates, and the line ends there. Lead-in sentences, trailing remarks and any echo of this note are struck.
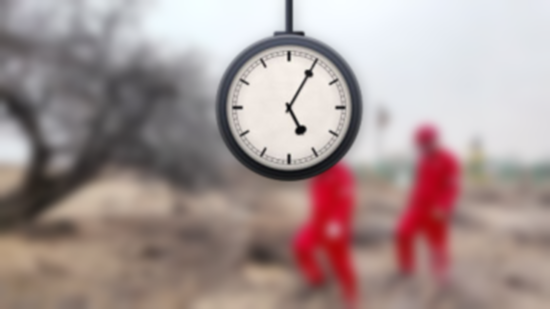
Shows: 5:05
